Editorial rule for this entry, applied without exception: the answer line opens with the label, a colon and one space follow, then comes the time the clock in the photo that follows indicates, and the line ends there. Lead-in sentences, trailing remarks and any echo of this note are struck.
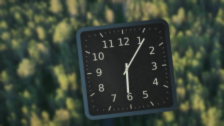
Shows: 6:06
